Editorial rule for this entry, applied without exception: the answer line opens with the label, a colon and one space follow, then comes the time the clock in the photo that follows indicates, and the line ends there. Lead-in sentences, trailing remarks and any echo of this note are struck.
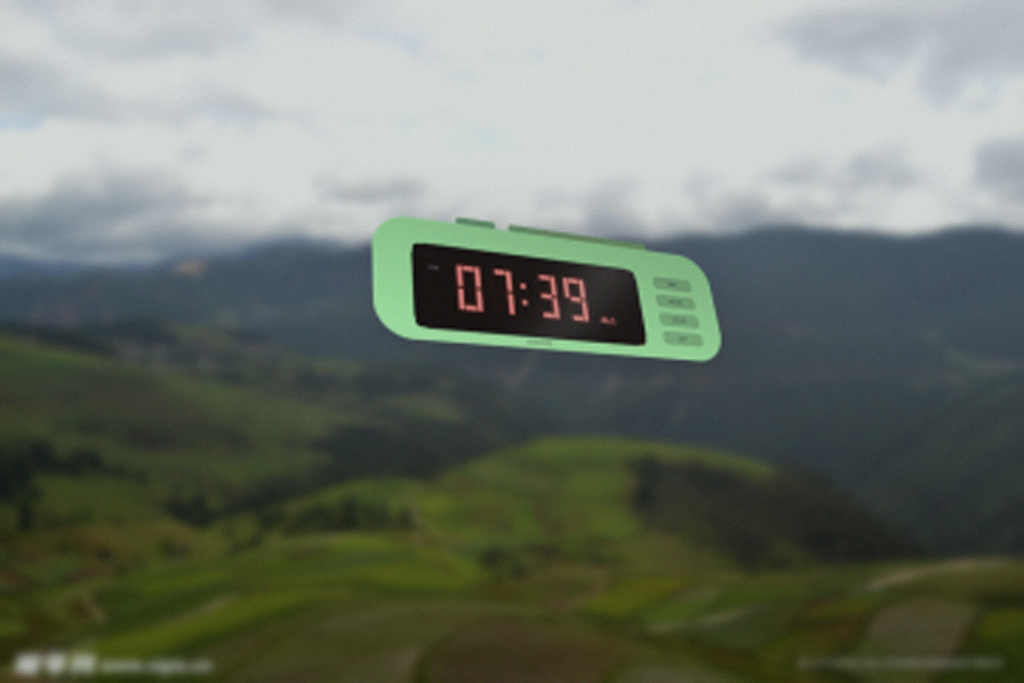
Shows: 7:39
